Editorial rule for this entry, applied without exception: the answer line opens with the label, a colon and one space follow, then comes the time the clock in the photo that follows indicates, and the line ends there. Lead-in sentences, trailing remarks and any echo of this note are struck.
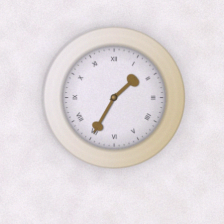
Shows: 1:35
